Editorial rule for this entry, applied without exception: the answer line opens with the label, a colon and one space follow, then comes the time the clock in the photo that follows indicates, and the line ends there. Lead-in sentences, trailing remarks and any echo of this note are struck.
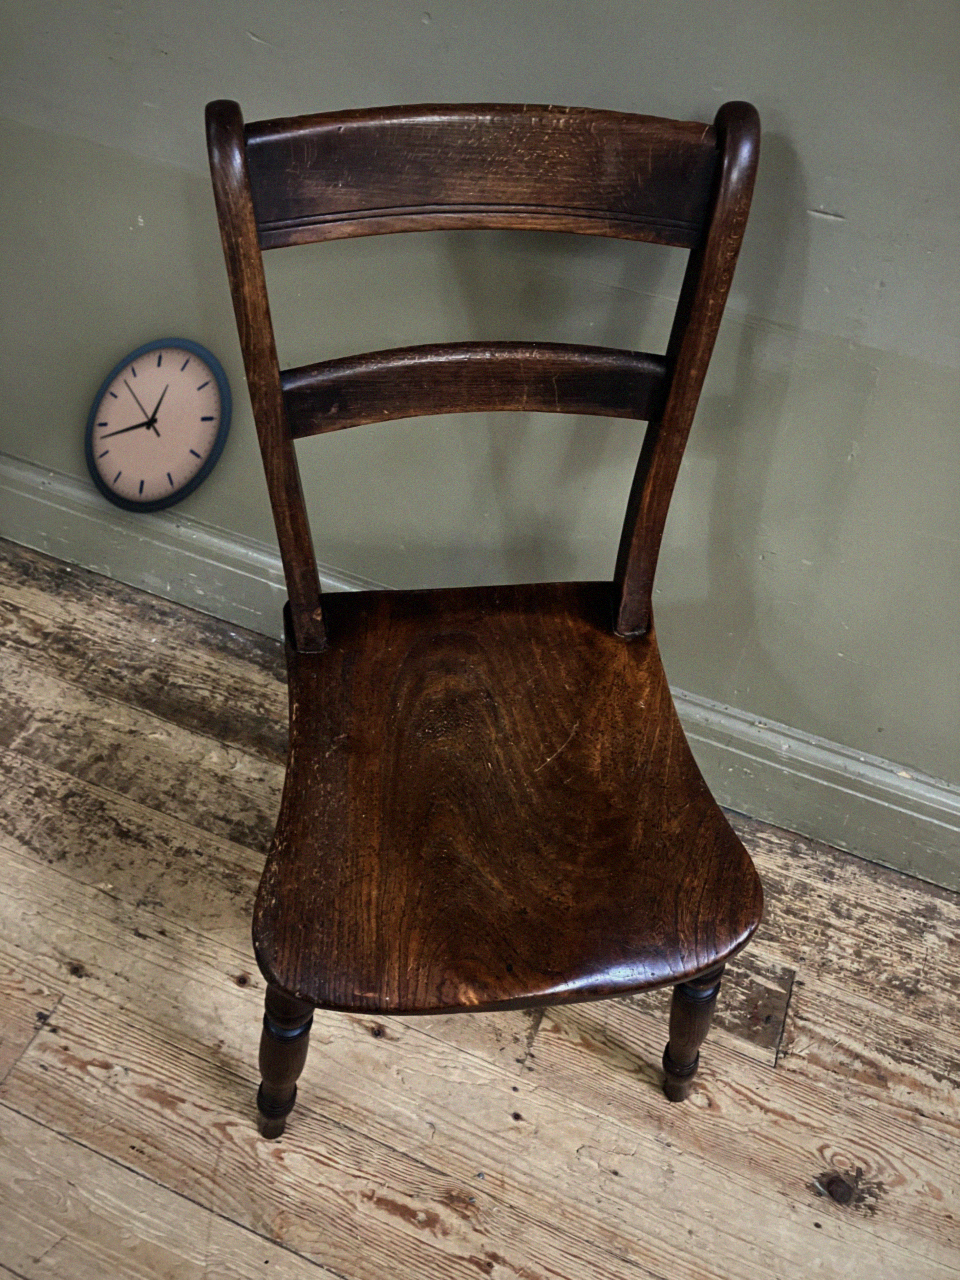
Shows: 12:42:53
